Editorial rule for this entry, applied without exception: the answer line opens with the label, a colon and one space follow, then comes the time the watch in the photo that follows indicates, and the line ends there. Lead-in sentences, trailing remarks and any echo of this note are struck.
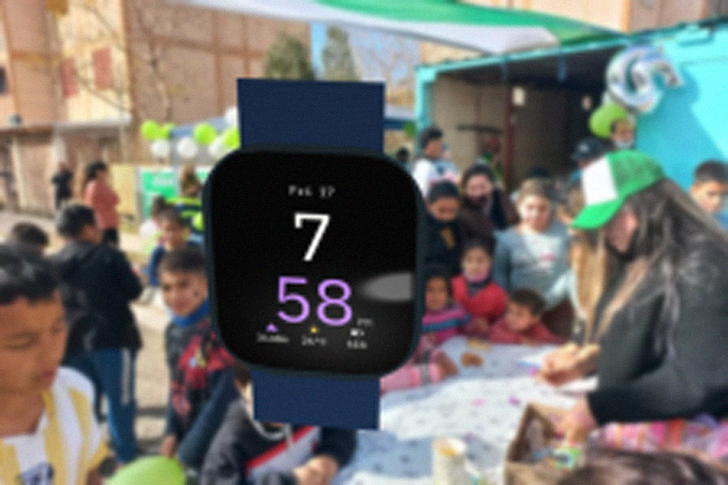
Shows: 7:58
